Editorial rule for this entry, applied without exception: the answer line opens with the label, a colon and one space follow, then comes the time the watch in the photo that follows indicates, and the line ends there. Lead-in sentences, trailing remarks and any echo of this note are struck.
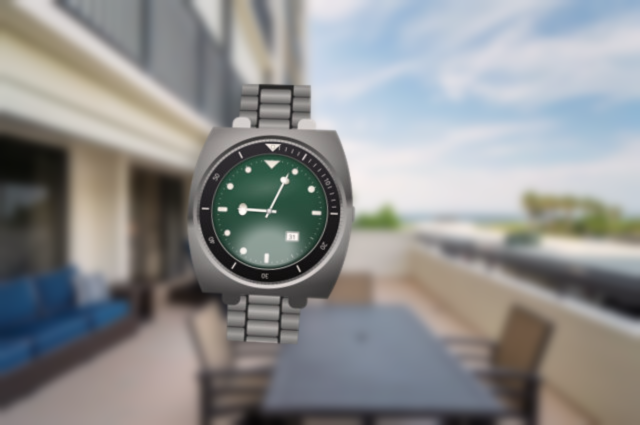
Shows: 9:04
